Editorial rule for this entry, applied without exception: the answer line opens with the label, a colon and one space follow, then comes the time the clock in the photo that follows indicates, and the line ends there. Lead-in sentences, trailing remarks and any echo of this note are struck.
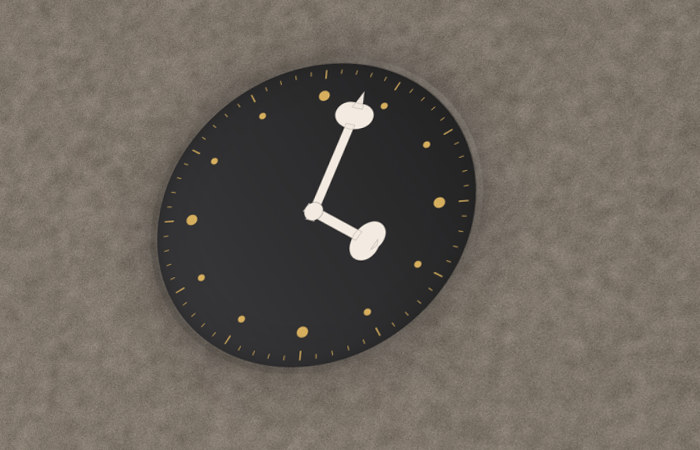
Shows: 4:03
